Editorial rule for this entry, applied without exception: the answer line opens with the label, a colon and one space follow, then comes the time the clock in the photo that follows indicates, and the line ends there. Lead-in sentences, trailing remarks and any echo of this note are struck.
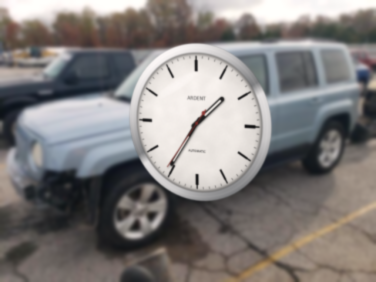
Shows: 1:35:36
